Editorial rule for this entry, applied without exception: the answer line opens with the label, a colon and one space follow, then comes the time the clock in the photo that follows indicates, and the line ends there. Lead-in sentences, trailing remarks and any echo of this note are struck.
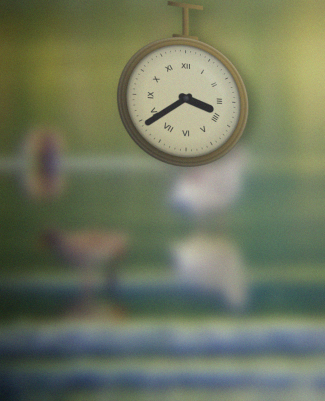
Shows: 3:39
